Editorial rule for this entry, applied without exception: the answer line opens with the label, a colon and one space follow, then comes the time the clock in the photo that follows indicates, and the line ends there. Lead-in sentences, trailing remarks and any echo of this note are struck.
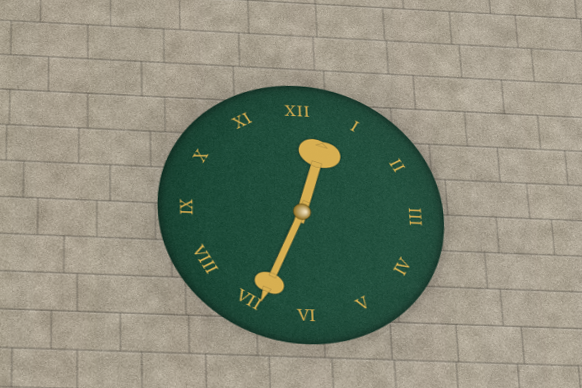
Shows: 12:34
